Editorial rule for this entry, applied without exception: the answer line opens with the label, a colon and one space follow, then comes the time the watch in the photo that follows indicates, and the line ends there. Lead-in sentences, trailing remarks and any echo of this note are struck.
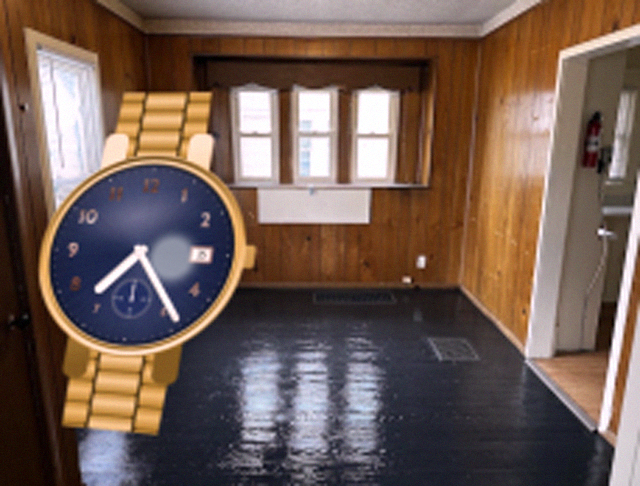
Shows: 7:24
